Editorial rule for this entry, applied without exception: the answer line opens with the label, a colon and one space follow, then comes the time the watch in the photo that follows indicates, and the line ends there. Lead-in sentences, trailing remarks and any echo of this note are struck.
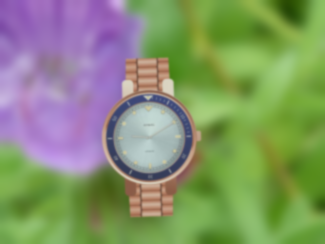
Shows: 9:10
